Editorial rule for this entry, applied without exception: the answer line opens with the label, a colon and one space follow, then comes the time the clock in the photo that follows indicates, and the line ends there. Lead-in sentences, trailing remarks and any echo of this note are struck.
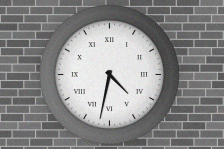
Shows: 4:32
